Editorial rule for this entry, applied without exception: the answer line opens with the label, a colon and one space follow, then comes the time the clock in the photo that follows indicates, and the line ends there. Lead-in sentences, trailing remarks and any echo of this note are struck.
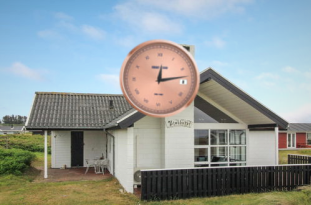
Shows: 12:13
